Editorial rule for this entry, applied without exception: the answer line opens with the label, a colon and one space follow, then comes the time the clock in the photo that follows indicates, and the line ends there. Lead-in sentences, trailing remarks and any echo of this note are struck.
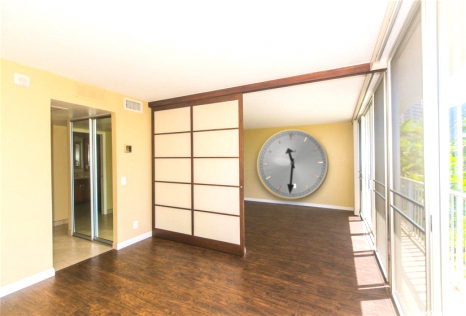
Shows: 11:31
